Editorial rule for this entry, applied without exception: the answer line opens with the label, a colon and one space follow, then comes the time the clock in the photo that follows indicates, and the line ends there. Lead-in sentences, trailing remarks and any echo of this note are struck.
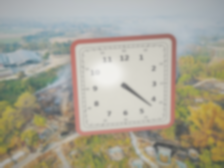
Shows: 4:22
